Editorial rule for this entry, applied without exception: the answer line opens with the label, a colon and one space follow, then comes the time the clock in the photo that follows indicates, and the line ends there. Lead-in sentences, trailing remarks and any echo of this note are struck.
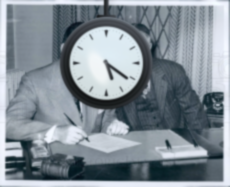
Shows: 5:21
